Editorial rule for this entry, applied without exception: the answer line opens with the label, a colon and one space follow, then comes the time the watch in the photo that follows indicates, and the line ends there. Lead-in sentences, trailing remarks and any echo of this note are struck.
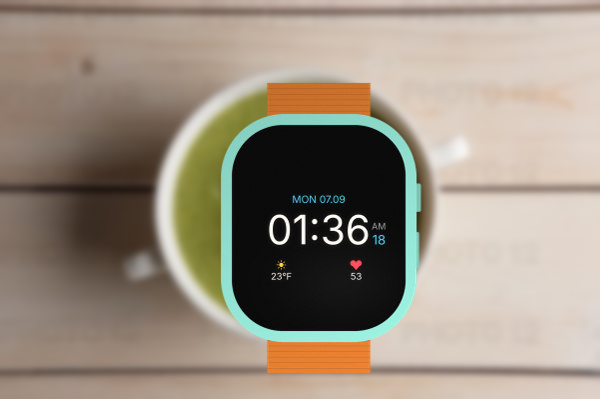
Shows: 1:36:18
